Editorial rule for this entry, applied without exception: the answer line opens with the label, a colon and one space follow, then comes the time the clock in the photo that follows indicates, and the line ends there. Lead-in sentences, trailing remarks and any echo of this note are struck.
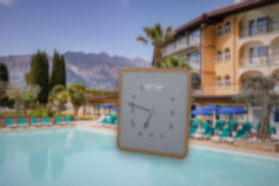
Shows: 6:47
